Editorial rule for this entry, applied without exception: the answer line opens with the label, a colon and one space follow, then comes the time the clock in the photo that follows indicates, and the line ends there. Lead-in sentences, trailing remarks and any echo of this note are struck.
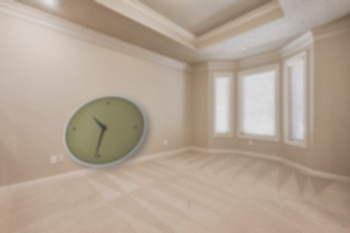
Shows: 10:31
